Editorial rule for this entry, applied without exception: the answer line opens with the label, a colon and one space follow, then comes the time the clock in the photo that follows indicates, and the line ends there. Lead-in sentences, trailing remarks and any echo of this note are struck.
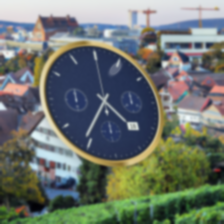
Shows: 4:36
